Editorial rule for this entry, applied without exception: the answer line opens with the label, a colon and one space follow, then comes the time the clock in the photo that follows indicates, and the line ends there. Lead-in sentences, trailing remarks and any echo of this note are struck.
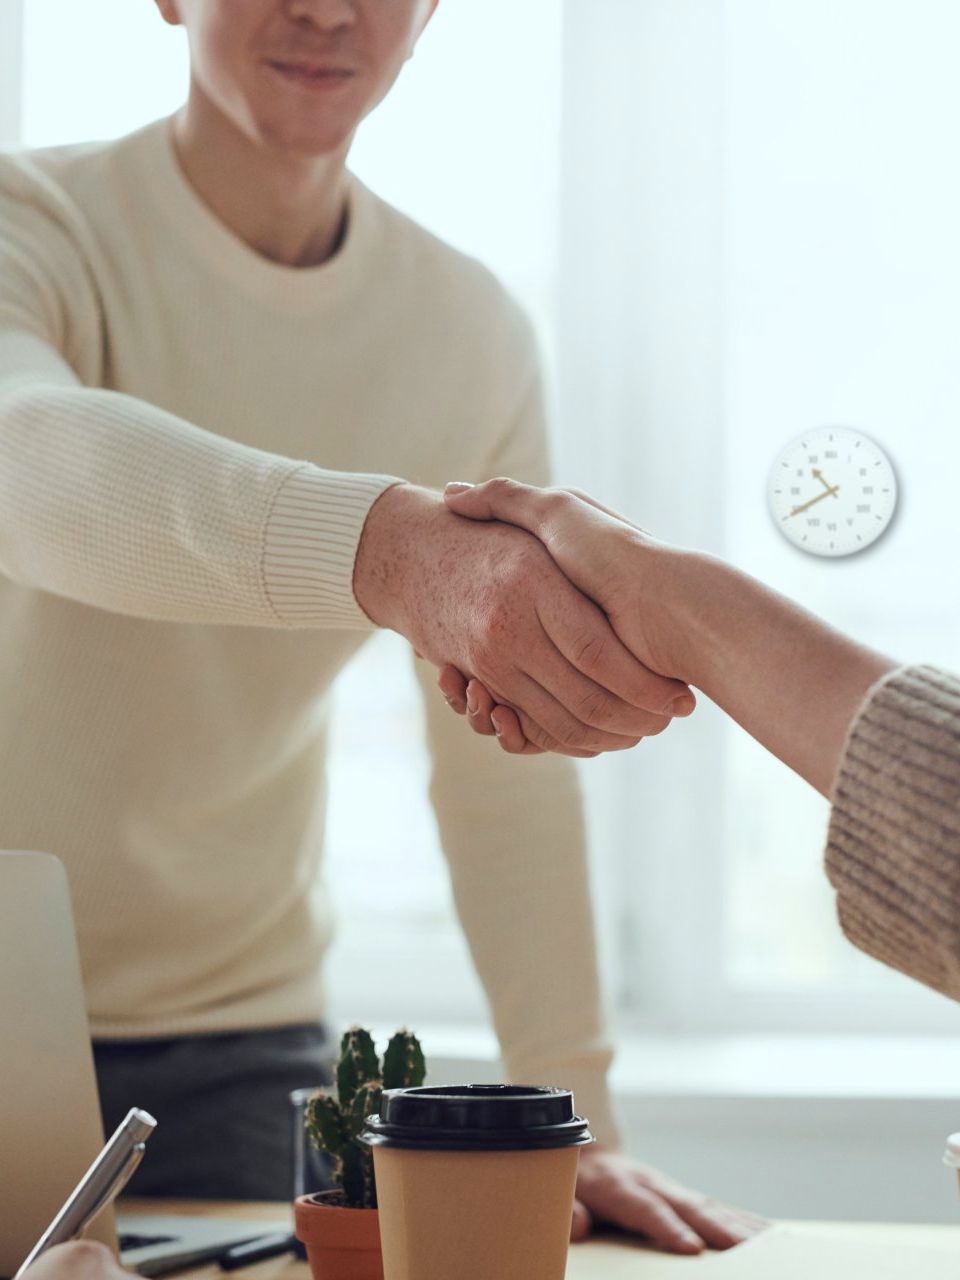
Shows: 10:40
